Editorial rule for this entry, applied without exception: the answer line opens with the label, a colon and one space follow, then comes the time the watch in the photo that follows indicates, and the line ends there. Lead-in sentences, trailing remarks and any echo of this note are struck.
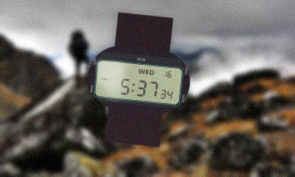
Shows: 5:37:34
